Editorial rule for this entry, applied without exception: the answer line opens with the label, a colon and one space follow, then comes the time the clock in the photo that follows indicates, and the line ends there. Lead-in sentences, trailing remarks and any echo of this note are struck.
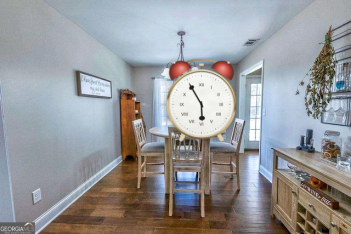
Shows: 5:55
